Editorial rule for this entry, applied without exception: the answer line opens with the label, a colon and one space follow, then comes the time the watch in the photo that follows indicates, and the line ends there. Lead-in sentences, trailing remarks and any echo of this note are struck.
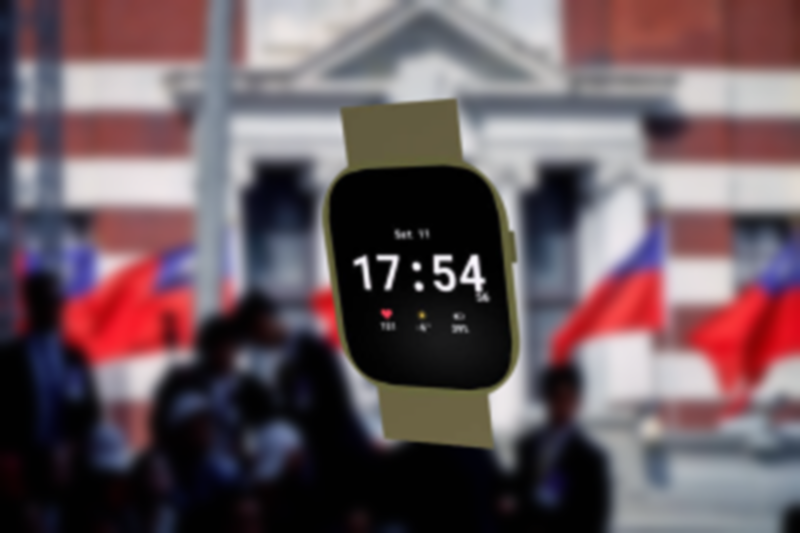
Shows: 17:54
